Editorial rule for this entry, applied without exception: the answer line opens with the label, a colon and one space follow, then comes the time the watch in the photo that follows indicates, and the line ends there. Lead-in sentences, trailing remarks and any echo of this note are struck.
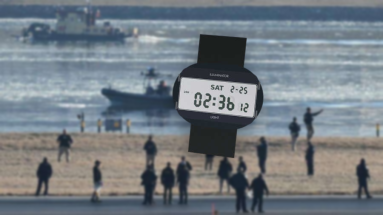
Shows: 2:36:12
